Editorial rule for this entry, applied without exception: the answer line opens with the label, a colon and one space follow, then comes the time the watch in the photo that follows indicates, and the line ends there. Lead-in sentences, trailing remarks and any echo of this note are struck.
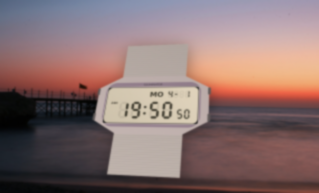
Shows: 19:50
